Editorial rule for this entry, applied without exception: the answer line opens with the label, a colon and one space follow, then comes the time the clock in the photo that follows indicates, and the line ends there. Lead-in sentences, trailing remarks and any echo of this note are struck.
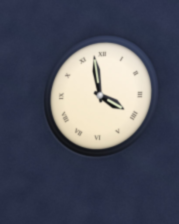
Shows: 3:58
